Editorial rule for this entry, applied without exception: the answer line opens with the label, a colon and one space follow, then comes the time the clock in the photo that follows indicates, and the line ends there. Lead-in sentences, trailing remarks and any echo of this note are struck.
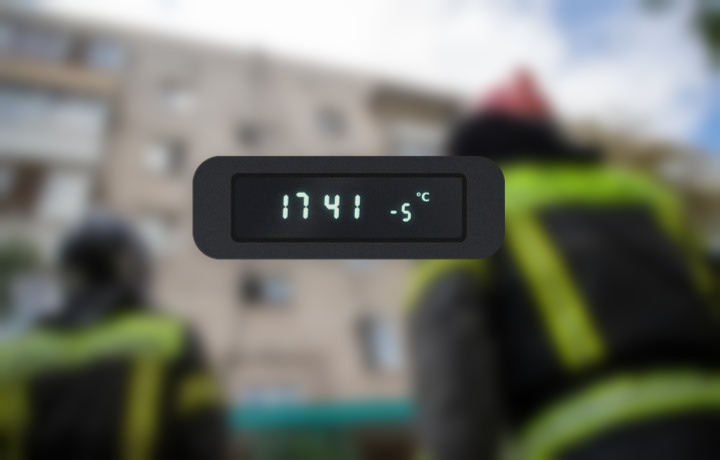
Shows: 17:41
